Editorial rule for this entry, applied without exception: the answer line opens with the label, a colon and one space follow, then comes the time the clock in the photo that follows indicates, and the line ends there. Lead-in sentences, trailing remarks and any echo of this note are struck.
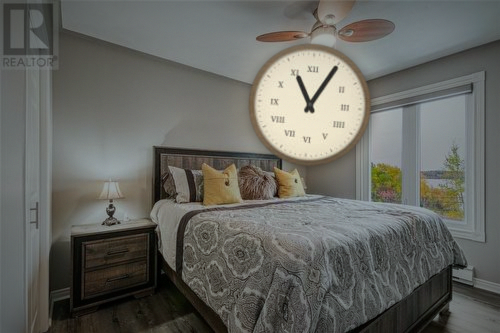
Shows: 11:05
